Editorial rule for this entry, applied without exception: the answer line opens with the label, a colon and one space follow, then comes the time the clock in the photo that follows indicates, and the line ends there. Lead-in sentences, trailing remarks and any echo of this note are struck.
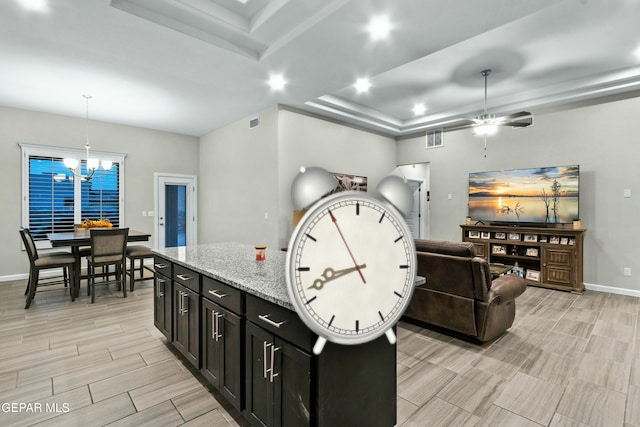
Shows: 8:41:55
